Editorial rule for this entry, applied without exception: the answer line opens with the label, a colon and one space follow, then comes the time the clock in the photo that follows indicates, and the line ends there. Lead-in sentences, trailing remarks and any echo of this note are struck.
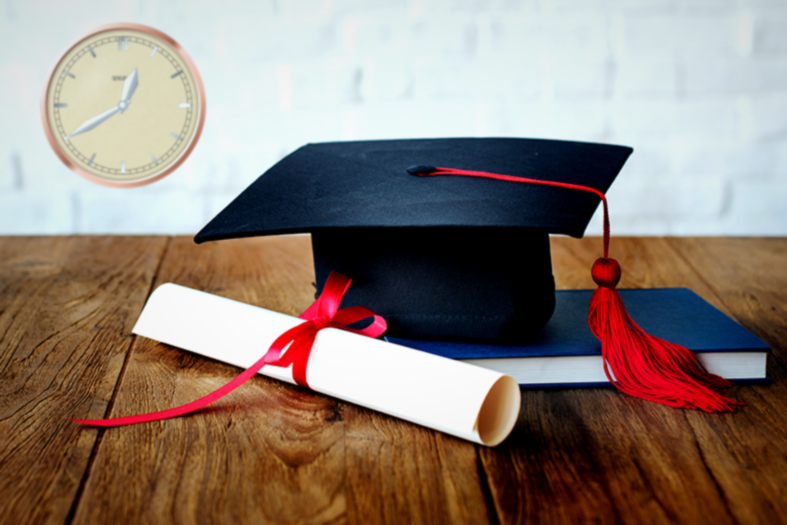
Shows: 12:40
